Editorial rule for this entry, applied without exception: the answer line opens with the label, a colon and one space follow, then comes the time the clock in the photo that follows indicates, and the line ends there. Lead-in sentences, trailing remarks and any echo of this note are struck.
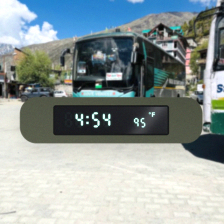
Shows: 4:54
